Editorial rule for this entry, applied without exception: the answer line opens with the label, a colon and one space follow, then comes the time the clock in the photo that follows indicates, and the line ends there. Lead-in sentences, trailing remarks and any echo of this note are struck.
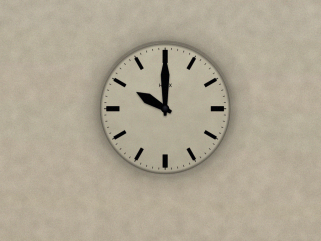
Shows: 10:00
